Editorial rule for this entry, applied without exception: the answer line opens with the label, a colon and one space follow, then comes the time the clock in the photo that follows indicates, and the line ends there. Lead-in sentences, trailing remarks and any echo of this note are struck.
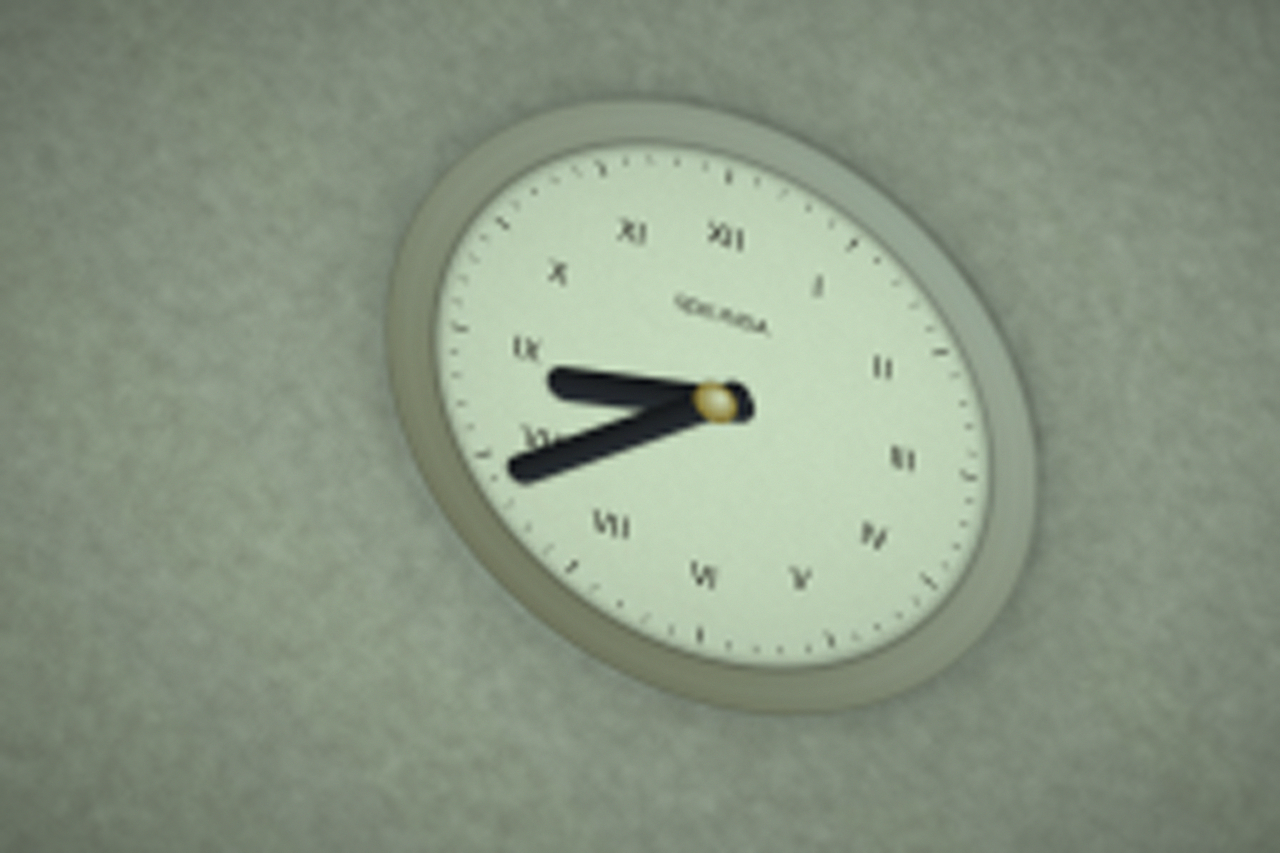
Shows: 8:39
